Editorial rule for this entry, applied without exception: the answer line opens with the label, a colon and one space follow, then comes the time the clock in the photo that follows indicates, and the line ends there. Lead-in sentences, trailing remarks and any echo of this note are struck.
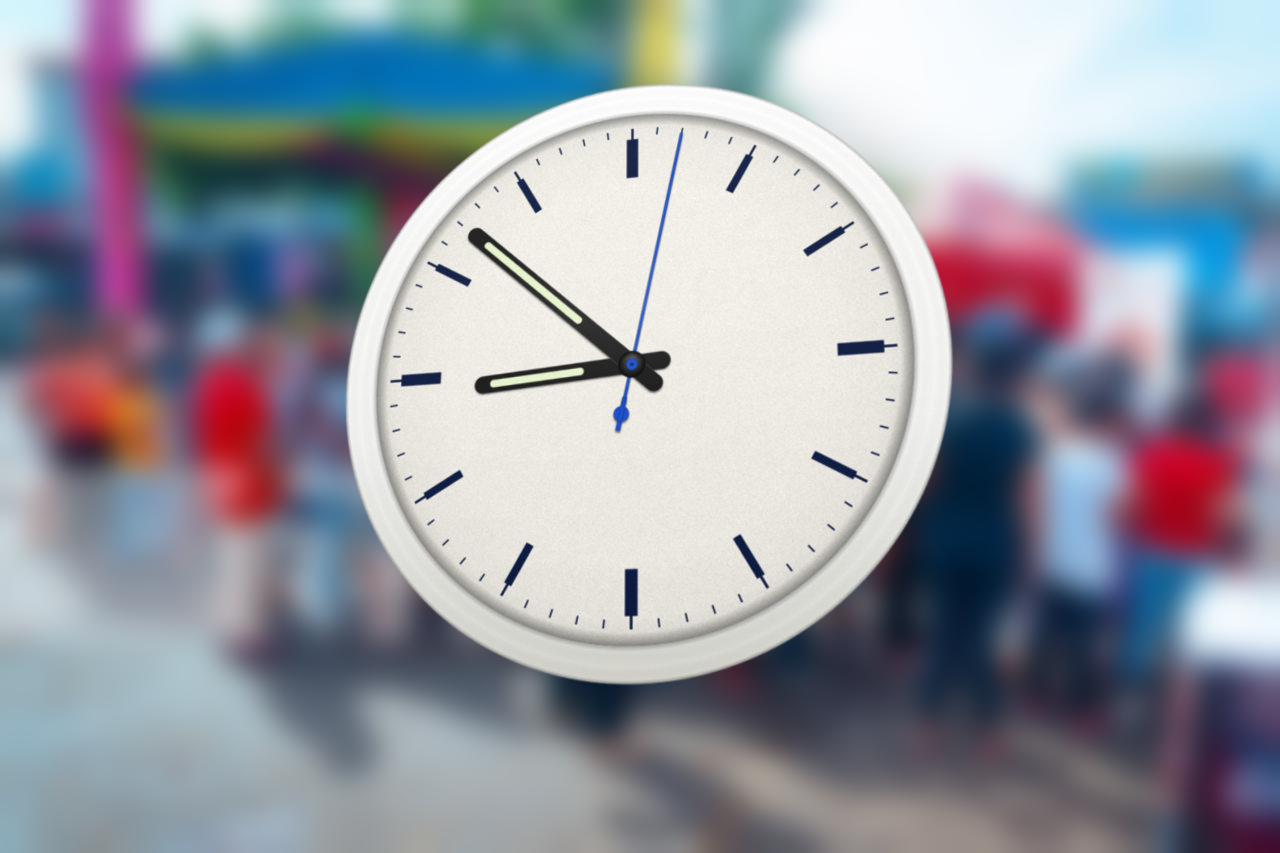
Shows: 8:52:02
